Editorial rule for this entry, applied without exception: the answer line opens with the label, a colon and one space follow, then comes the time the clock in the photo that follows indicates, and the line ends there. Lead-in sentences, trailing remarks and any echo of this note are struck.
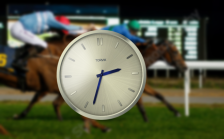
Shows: 2:33
